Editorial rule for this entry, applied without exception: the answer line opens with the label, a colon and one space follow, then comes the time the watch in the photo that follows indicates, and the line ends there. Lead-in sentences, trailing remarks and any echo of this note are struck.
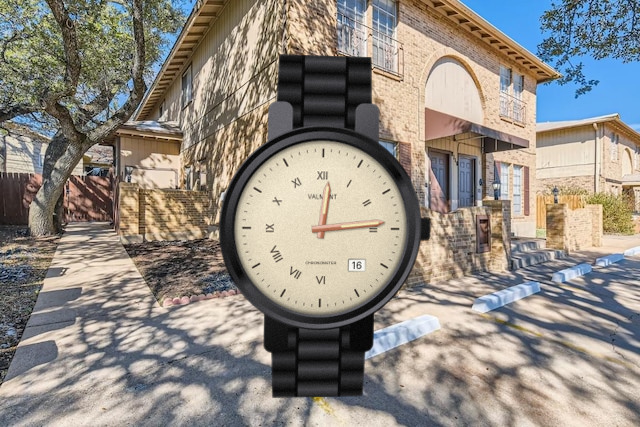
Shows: 12:14
